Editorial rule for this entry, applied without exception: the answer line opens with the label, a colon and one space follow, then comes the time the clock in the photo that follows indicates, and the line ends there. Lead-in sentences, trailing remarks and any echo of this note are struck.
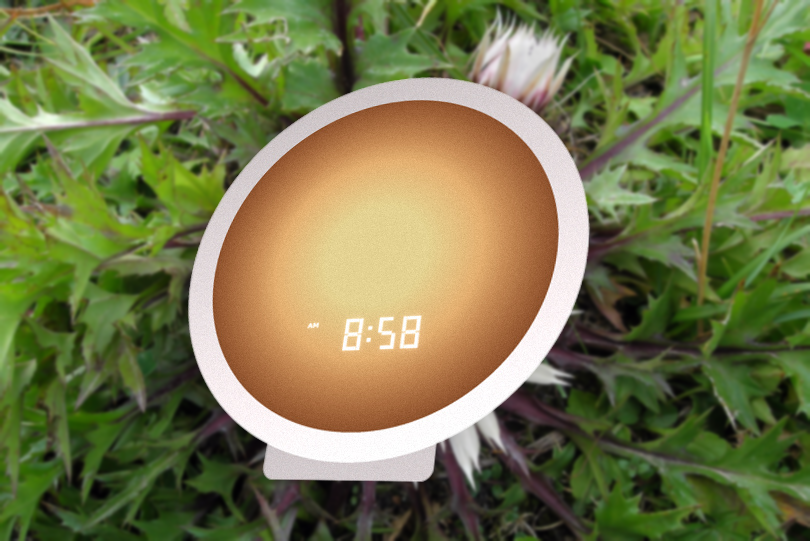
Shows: 8:58
